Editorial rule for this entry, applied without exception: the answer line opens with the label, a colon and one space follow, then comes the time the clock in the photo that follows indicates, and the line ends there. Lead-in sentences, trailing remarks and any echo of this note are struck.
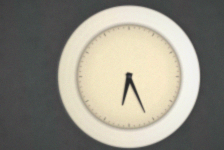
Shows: 6:26
